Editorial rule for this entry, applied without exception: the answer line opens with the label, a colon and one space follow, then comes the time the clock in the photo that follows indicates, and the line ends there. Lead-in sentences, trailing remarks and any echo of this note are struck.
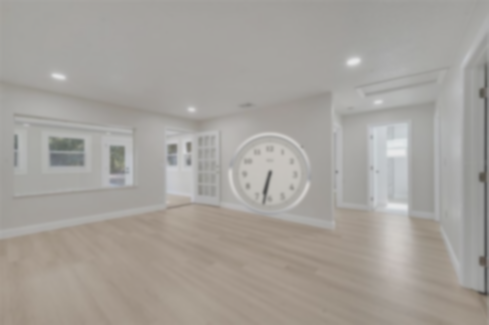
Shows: 6:32
